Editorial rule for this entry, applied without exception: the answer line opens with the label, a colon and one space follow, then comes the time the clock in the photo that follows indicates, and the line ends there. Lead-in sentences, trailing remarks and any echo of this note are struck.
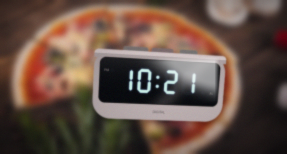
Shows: 10:21
